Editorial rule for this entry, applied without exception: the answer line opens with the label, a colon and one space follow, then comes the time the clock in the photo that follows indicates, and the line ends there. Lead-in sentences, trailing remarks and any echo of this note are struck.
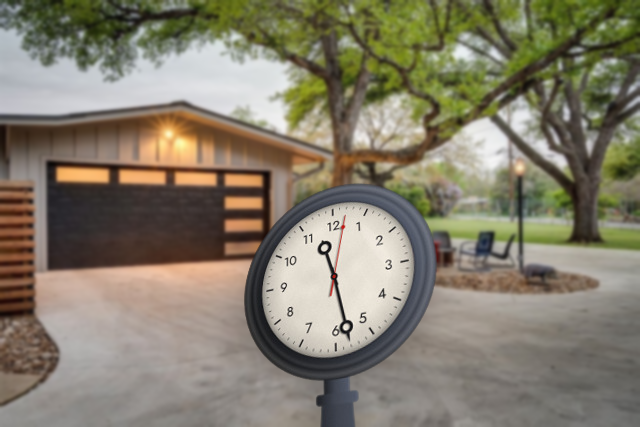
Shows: 11:28:02
